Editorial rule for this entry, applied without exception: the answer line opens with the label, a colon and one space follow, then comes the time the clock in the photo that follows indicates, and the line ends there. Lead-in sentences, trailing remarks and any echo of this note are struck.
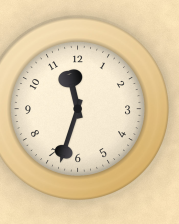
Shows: 11:33
